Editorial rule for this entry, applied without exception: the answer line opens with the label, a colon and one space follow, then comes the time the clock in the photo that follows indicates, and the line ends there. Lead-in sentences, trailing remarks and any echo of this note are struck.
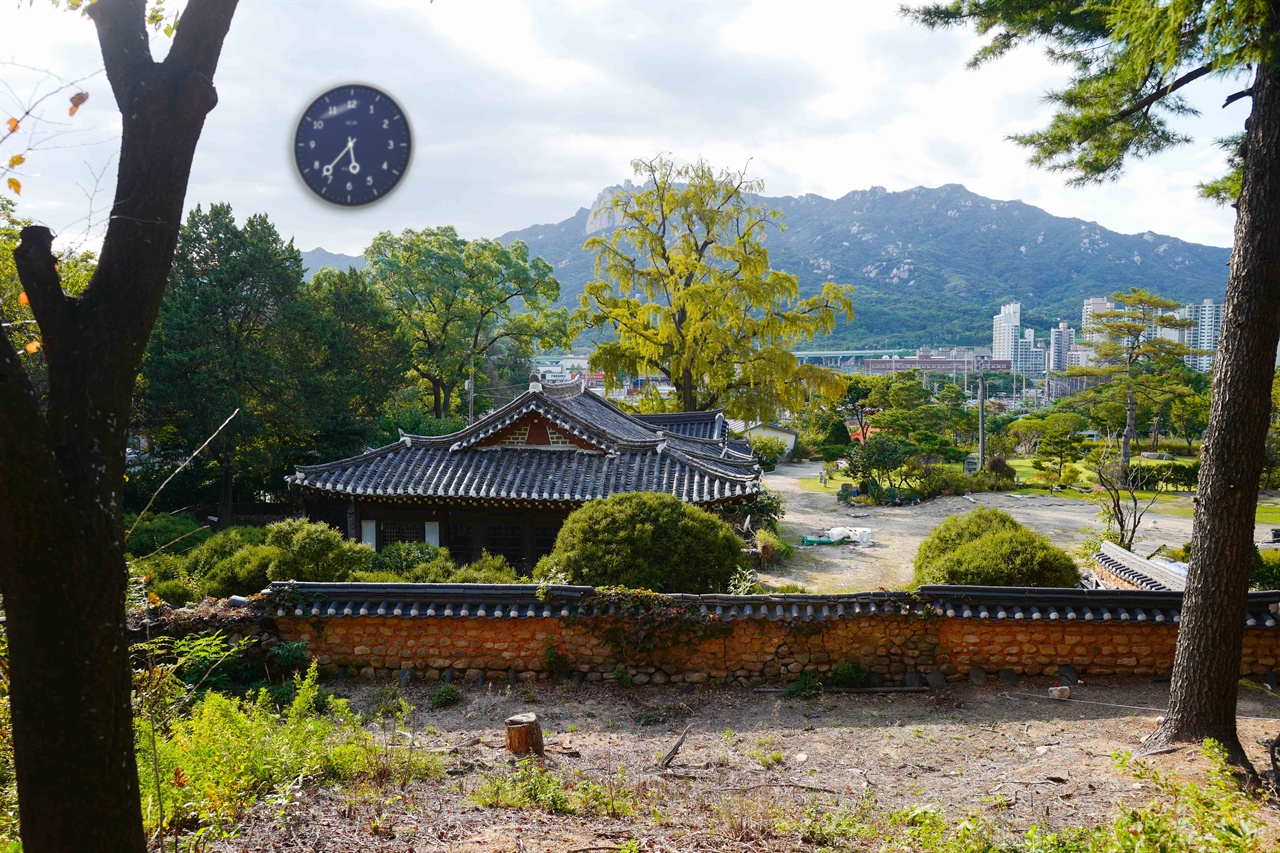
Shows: 5:37
